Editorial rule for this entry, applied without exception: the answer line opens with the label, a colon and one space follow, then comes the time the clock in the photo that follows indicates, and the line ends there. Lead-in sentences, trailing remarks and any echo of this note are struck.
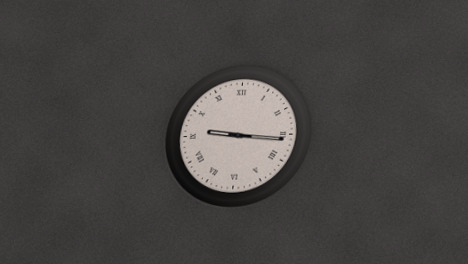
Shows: 9:16
